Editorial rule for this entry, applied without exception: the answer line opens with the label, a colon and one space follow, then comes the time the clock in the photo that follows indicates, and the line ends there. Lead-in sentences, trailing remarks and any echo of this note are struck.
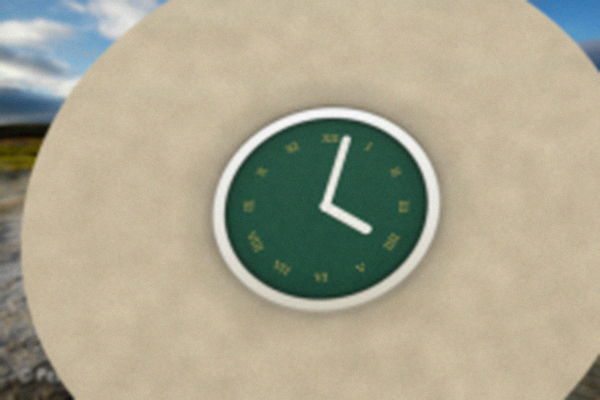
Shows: 4:02
